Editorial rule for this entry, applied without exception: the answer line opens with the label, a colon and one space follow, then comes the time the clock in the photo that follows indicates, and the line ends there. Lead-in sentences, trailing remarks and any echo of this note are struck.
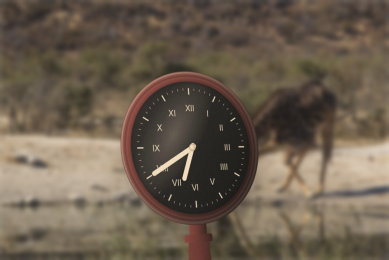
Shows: 6:40
